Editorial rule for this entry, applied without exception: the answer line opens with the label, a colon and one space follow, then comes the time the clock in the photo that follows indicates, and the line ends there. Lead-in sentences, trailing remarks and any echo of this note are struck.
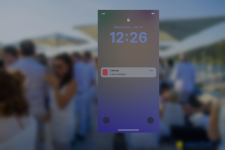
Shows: 12:26
